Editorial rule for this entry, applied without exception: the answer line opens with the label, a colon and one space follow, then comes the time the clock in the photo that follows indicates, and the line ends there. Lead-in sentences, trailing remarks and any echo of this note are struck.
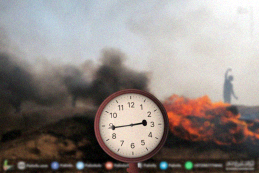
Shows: 2:44
